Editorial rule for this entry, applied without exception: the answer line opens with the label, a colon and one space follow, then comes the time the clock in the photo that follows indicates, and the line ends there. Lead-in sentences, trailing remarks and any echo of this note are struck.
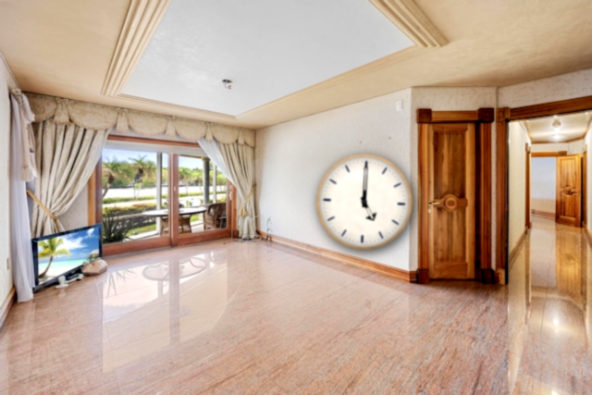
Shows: 5:00
